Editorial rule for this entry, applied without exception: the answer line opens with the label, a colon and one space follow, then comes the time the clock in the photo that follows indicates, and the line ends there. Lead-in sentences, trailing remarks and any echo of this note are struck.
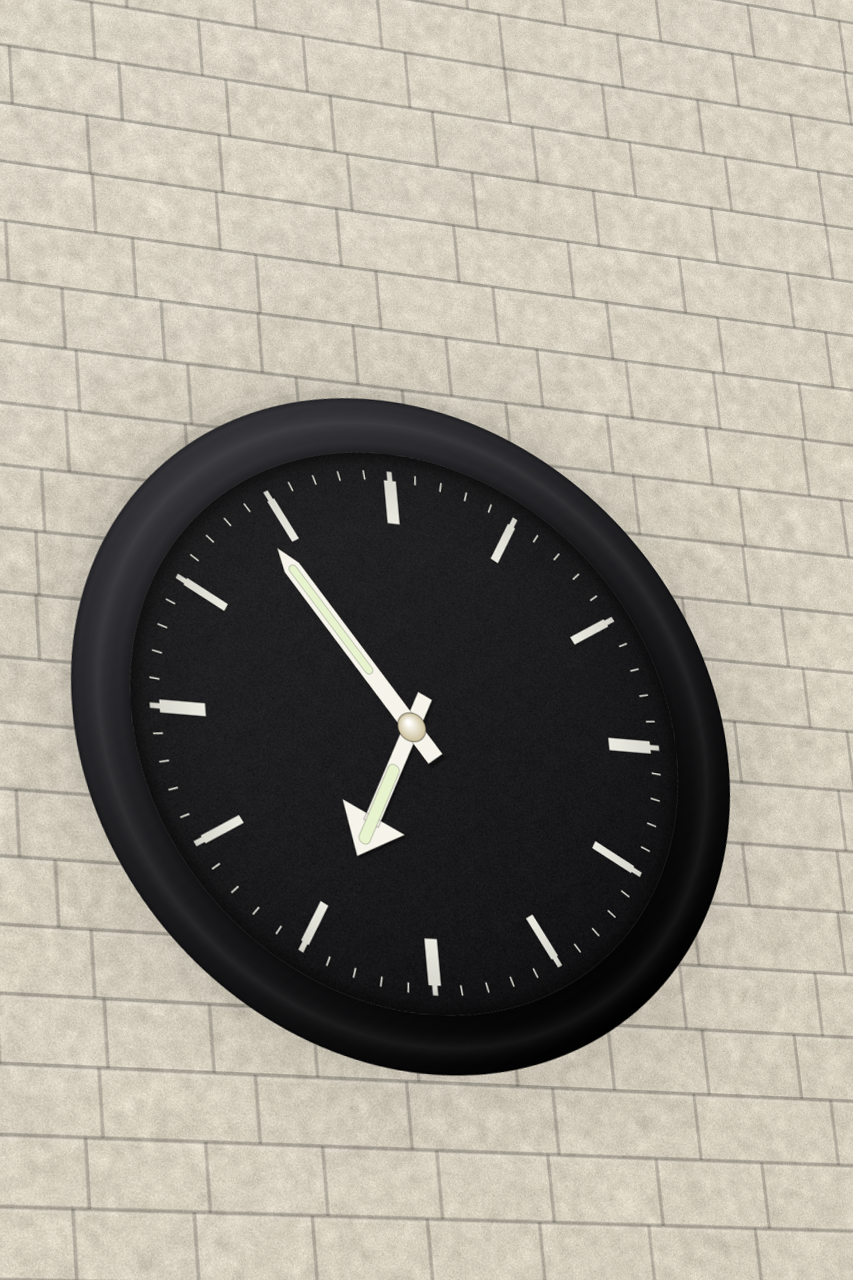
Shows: 6:54
